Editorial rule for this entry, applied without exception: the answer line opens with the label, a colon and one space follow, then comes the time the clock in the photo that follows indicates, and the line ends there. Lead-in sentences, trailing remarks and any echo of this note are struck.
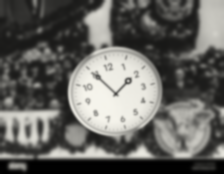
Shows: 1:55
